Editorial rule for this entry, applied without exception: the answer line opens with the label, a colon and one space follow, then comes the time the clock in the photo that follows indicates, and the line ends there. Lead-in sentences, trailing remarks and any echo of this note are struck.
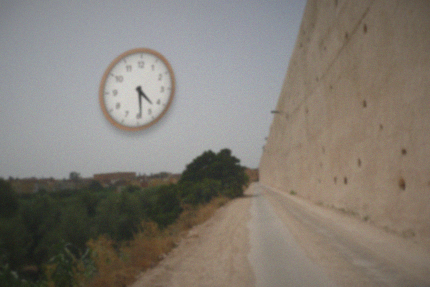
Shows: 4:29
